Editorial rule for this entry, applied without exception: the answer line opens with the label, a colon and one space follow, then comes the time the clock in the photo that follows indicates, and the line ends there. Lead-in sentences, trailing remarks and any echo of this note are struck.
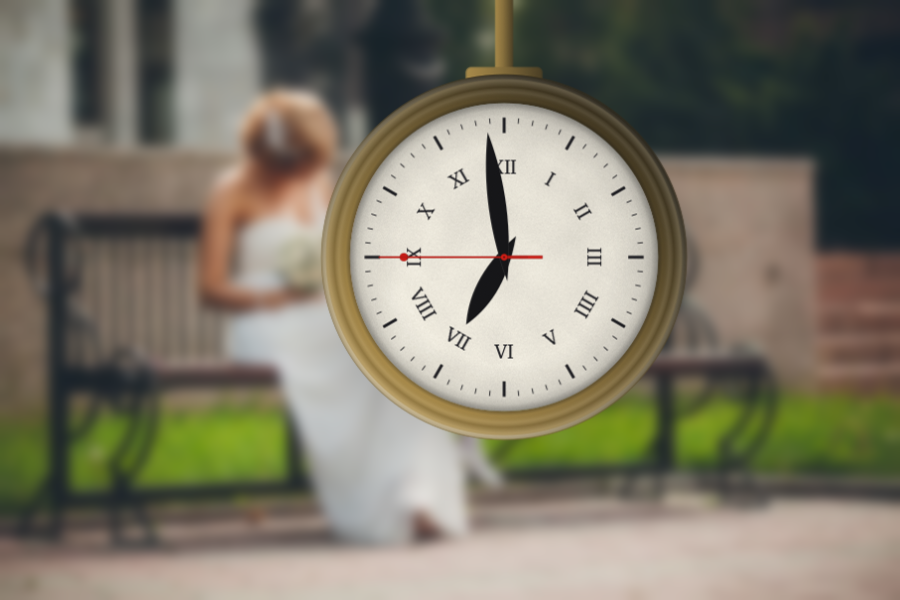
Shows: 6:58:45
